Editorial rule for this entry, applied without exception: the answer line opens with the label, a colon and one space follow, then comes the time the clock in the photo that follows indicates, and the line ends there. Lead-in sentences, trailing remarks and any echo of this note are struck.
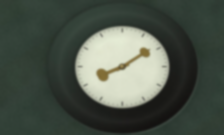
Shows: 8:09
